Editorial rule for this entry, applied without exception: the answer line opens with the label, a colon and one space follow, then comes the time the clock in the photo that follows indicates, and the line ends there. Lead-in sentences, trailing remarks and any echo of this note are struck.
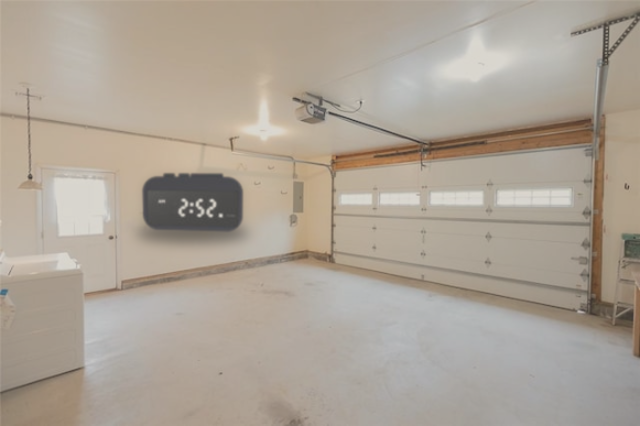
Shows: 2:52
